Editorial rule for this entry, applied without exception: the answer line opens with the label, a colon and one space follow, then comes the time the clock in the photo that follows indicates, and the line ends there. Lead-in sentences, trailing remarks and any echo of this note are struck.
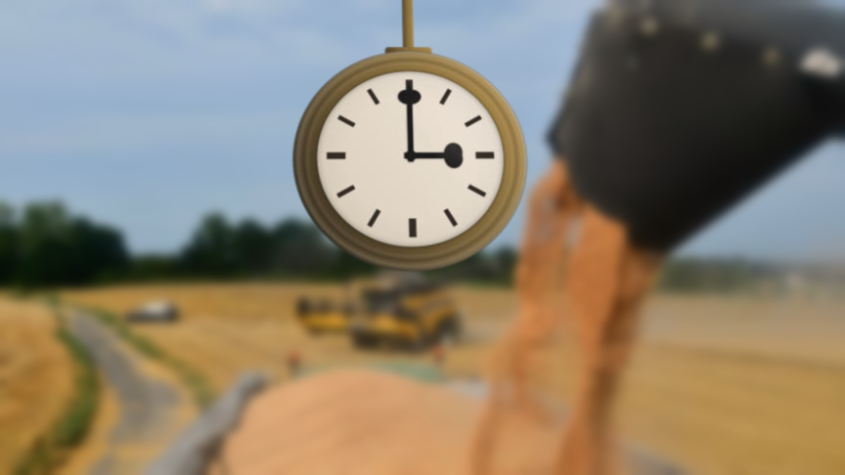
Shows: 3:00
